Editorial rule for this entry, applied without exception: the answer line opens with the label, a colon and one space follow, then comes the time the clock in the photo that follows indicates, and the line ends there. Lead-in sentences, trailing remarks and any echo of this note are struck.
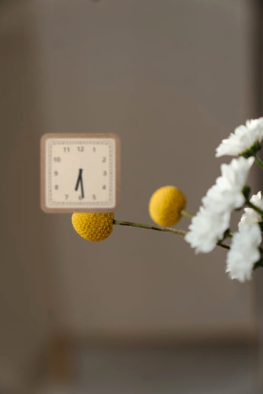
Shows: 6:29
